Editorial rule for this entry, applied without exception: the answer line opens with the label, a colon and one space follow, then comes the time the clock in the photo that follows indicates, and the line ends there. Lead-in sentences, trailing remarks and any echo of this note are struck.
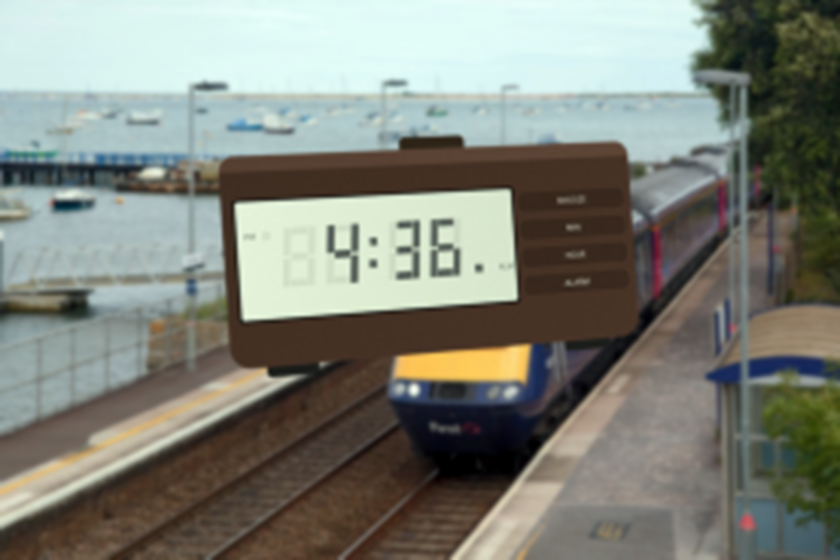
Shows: 4:36
